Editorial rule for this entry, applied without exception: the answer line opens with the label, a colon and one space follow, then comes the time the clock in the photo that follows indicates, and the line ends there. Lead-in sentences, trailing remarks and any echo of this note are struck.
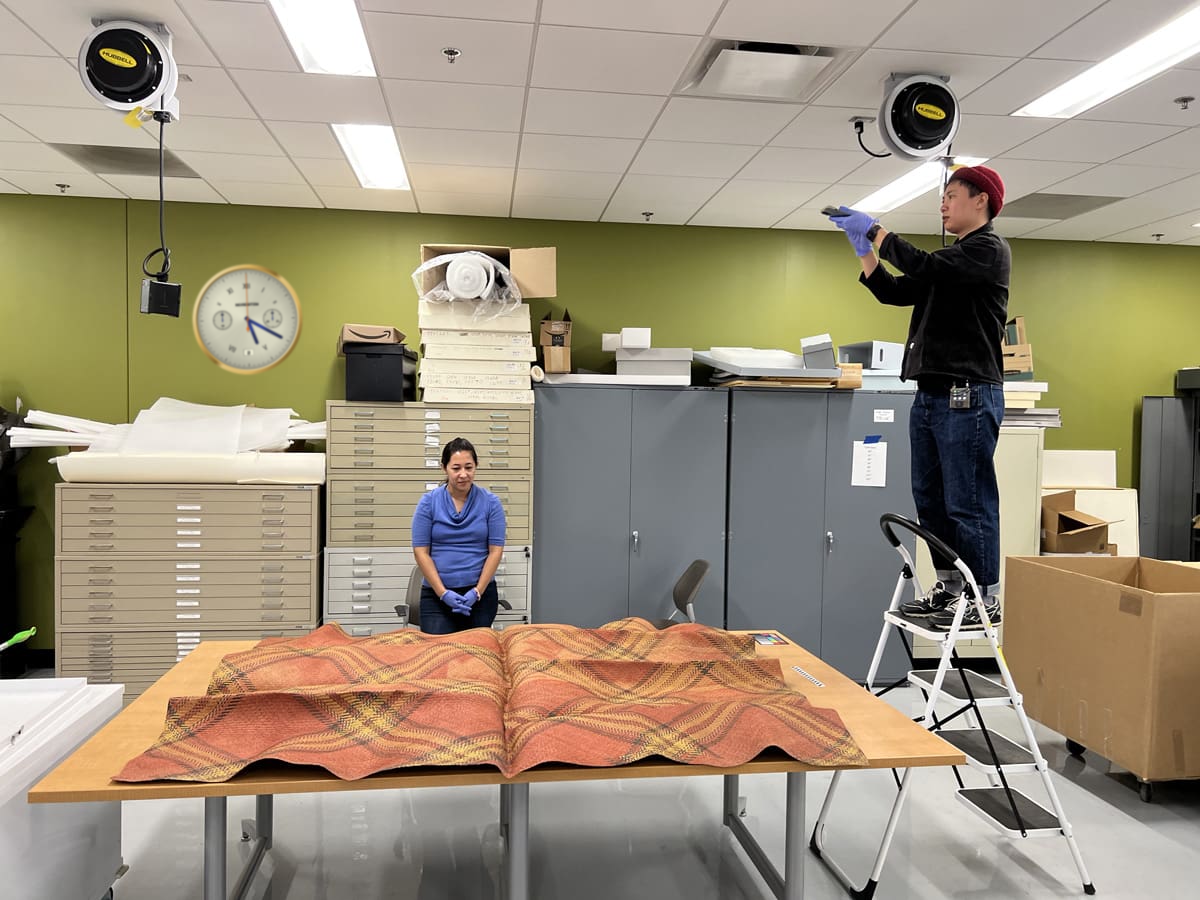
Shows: 5:20
